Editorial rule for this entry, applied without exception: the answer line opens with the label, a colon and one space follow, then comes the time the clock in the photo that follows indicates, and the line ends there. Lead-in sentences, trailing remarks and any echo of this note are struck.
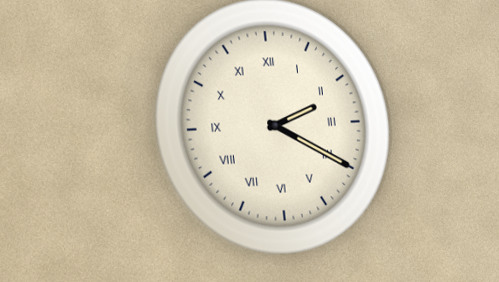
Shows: 2:20
